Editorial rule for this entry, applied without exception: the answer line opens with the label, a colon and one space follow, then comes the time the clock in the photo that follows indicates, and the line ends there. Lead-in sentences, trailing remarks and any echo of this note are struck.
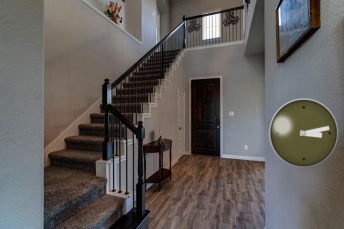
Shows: 3:13
